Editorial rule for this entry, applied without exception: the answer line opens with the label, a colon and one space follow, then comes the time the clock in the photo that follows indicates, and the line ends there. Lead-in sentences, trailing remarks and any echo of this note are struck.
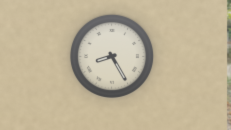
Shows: 8:25
